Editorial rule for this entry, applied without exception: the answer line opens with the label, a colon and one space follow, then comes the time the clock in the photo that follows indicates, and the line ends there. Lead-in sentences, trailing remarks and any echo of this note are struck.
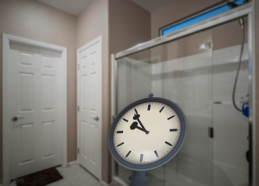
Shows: 9:54
